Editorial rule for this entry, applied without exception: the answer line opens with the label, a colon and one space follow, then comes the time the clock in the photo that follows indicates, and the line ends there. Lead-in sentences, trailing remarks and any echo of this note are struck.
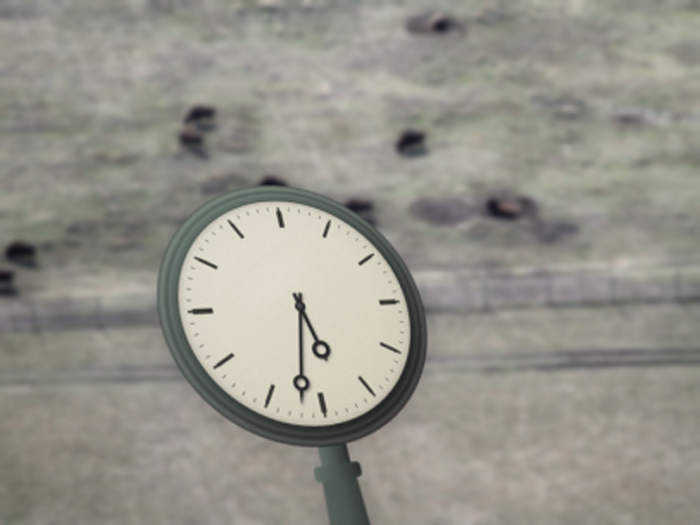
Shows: 5:32
